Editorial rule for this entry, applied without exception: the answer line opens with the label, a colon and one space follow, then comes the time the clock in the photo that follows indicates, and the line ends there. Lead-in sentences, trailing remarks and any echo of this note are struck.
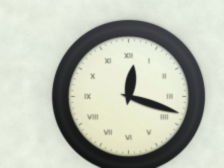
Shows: 12:18
